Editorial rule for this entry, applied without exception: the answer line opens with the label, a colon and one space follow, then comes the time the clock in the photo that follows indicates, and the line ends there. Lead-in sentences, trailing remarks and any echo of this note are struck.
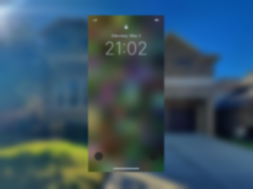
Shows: 21:02
